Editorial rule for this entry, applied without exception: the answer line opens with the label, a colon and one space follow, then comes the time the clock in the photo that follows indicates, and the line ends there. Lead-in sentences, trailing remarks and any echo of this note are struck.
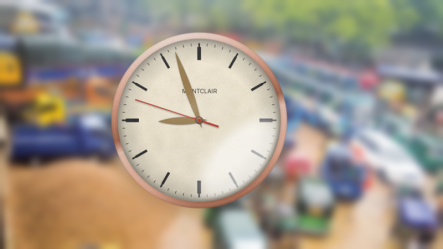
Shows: 8:56:48
